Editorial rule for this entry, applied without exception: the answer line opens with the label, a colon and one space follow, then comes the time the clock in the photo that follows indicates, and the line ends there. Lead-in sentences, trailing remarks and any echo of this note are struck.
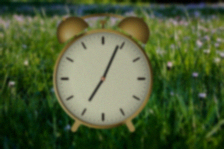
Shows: 7:04
